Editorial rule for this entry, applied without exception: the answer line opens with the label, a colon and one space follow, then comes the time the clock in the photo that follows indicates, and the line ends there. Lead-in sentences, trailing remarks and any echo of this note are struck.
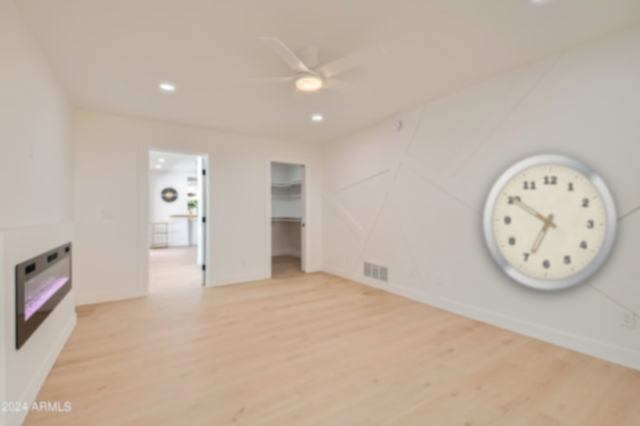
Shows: 6:50
